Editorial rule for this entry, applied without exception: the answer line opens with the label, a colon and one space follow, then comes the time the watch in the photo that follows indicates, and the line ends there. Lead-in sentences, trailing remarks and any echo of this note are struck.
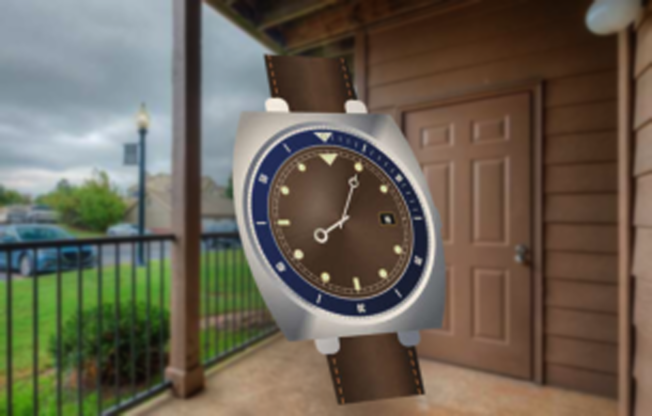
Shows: 8:05
